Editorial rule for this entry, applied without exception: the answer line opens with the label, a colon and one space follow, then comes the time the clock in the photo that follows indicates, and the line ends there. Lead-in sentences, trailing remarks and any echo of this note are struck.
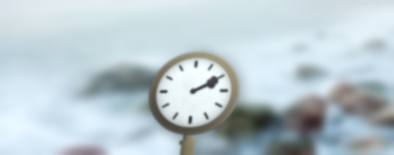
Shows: 2:10
